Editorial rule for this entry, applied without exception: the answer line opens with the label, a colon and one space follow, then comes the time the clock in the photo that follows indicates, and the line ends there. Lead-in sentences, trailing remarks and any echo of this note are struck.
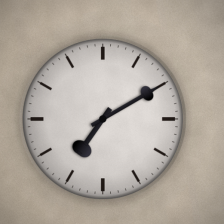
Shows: 7:10
